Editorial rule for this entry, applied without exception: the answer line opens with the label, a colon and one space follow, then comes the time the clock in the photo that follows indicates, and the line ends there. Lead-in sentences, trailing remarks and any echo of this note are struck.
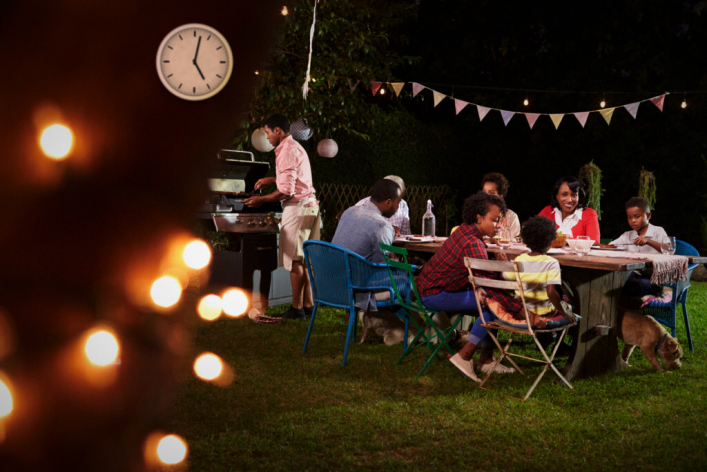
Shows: 5:02
